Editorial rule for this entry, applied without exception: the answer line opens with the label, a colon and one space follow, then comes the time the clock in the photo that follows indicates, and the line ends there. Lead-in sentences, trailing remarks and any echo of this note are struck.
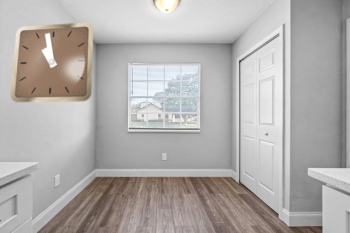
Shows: 10:58
